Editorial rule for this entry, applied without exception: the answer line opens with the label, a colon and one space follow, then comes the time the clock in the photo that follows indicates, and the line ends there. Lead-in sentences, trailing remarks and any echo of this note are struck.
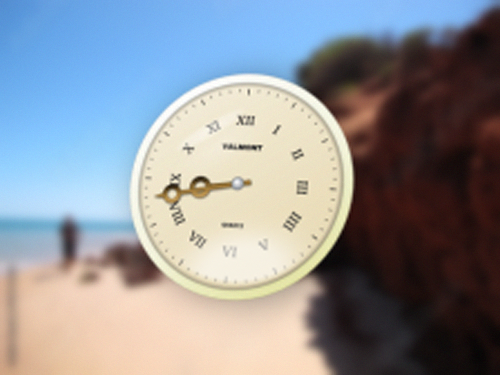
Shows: 8:43
